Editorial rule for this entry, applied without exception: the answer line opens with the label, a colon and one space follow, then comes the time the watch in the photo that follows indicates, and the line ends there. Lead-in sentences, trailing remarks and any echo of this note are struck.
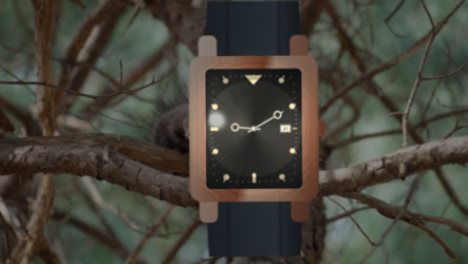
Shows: 9:10
